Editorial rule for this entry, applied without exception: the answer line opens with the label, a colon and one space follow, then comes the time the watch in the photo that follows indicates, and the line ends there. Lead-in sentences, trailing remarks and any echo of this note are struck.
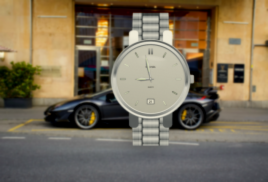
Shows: 8:58
